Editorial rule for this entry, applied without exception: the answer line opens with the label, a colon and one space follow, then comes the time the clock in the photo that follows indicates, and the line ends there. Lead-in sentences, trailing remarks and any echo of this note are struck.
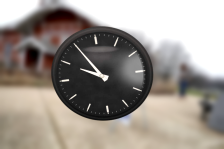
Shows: 9:55
